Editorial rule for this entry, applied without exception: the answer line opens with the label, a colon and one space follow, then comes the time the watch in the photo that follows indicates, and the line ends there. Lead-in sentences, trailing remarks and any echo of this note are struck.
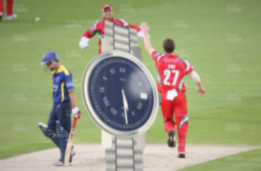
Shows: 5:29
